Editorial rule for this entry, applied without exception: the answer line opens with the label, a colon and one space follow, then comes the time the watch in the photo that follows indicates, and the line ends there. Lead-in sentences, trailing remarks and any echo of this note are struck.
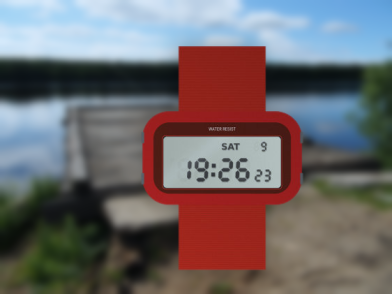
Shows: 19:26:23
